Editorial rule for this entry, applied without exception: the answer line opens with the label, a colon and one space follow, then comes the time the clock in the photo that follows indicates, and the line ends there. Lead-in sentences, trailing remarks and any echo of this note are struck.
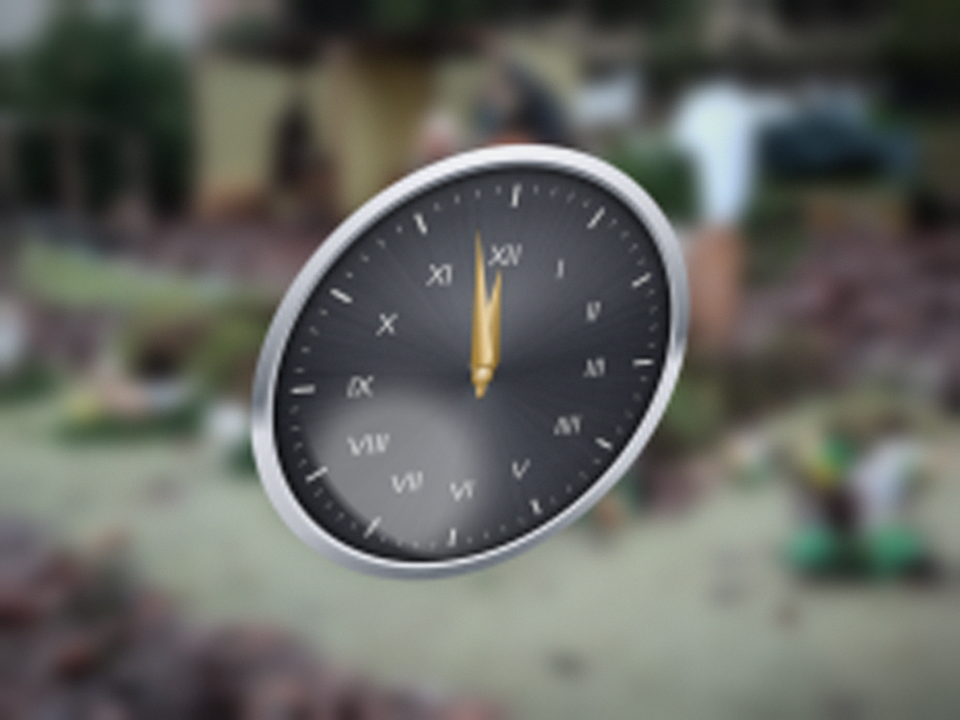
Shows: 11:58
